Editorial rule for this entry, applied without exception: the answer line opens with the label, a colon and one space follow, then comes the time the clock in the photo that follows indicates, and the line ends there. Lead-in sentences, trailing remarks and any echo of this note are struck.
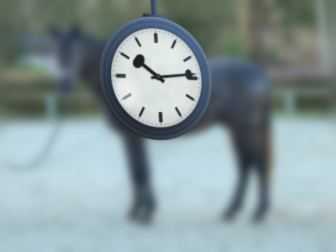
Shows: 10:14
